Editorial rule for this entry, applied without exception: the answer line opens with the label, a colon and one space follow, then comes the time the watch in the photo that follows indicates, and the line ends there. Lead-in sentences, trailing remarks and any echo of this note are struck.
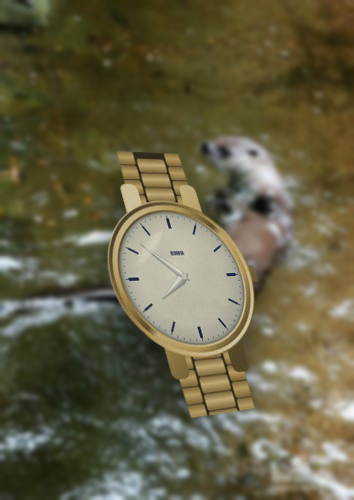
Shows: 7:52
